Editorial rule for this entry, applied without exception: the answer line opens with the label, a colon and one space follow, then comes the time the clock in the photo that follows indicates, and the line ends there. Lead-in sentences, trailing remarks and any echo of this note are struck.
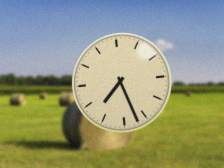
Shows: 7:27
